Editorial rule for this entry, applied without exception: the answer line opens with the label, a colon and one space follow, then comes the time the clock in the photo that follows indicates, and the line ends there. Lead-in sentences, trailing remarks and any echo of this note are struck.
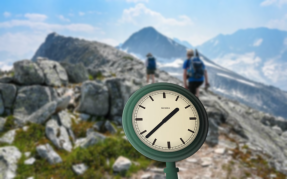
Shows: 1:38
